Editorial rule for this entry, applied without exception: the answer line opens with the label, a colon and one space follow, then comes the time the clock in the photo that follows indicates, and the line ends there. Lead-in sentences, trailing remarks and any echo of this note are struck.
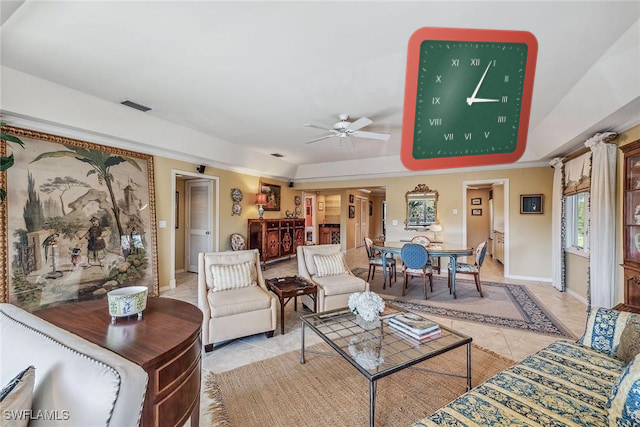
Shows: 3:04
